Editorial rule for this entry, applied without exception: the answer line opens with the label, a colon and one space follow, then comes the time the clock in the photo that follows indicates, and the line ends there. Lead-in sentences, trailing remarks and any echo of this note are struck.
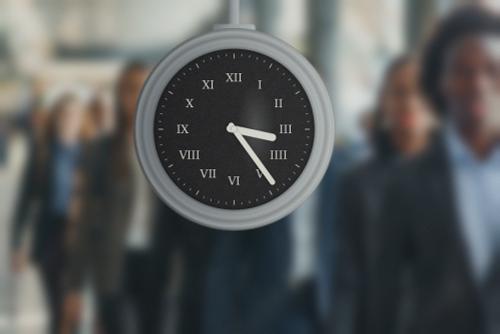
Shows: 3:24
